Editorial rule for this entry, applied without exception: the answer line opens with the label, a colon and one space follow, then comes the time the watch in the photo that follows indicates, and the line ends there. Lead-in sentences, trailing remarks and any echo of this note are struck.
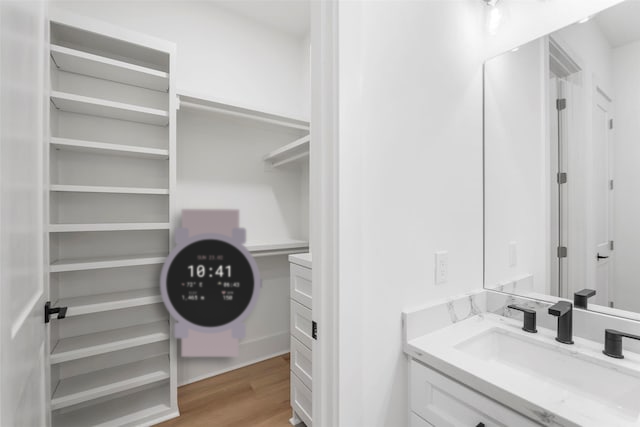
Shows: 10:41
